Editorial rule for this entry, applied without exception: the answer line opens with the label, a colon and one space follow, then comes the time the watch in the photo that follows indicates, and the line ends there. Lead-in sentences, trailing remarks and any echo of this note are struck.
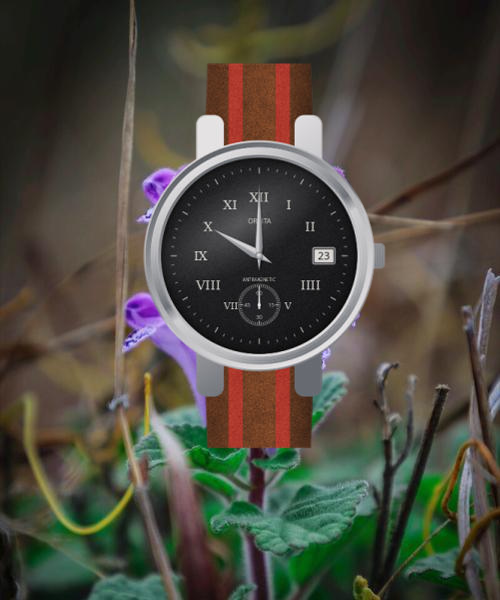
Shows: 10:00
